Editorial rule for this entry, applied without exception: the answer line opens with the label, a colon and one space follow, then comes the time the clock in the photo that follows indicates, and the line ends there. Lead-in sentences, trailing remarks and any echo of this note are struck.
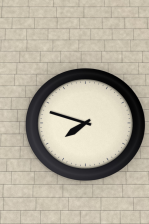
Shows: 7:48
